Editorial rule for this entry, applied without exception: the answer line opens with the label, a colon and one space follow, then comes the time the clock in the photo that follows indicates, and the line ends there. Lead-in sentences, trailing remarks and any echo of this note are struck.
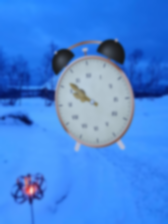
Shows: 9:52
